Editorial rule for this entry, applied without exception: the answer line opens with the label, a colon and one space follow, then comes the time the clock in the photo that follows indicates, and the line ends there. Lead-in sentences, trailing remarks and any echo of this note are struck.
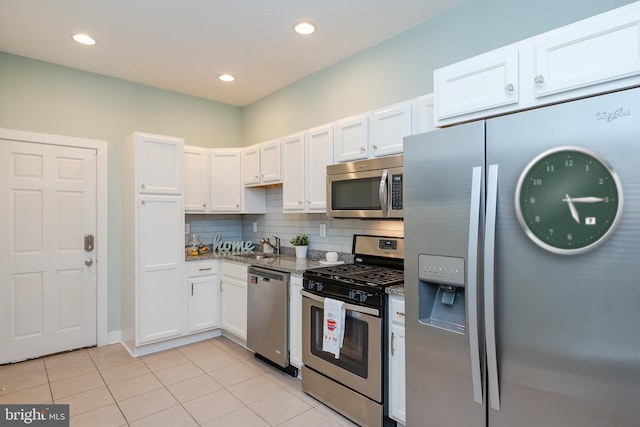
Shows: 5:15
